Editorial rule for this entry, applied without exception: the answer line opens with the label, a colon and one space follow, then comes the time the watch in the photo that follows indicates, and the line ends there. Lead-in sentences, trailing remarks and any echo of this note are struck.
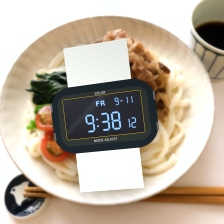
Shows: 9:38:12
